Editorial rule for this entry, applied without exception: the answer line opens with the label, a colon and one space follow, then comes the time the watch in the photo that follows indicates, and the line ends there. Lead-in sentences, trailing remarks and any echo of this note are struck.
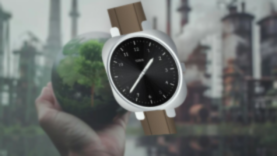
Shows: 1:38
